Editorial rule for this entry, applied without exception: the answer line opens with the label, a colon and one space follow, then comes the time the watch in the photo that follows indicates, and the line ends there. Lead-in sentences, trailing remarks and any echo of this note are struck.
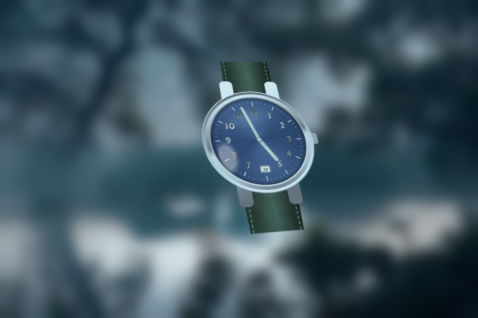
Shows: 4:57
